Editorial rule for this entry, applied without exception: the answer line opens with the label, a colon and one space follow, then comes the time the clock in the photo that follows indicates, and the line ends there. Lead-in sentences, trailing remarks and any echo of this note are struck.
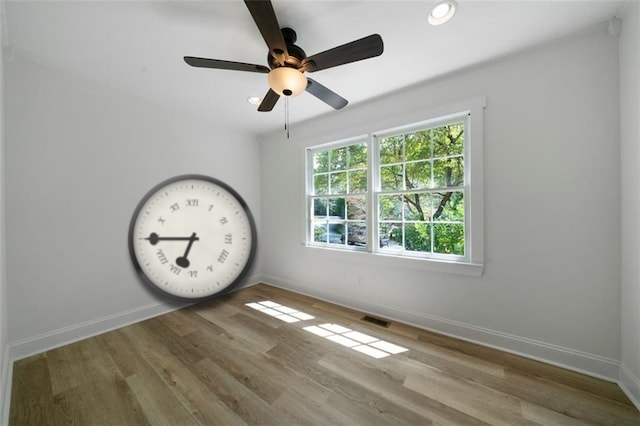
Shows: 6:45
